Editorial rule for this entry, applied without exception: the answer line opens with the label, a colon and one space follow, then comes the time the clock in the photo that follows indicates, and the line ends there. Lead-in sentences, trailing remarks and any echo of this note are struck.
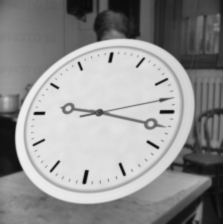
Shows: 9:17:13
